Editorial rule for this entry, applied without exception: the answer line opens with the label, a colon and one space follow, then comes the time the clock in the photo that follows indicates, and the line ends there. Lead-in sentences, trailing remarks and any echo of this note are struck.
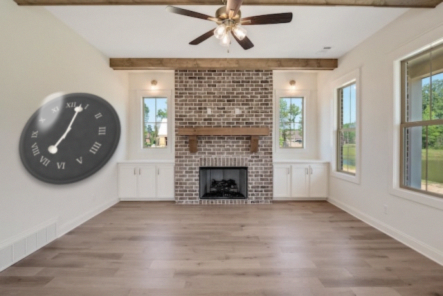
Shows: 7:03
